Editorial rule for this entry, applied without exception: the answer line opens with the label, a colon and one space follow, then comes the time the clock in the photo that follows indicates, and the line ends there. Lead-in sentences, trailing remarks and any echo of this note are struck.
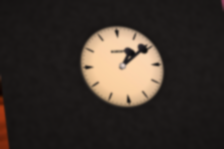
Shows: 1:09
